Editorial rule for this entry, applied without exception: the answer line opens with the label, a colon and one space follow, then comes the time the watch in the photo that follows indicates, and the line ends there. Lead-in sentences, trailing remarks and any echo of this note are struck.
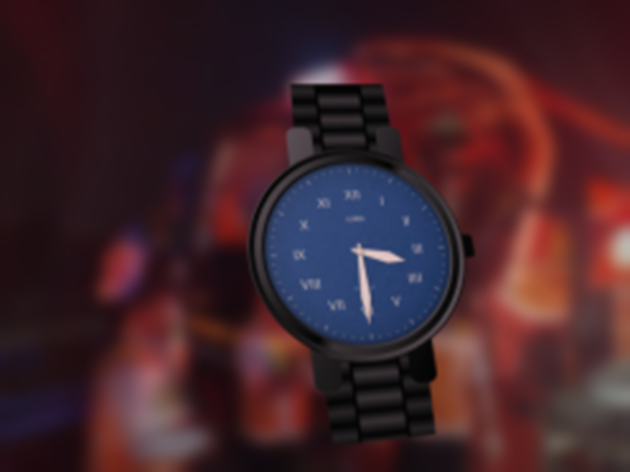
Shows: 3:30
